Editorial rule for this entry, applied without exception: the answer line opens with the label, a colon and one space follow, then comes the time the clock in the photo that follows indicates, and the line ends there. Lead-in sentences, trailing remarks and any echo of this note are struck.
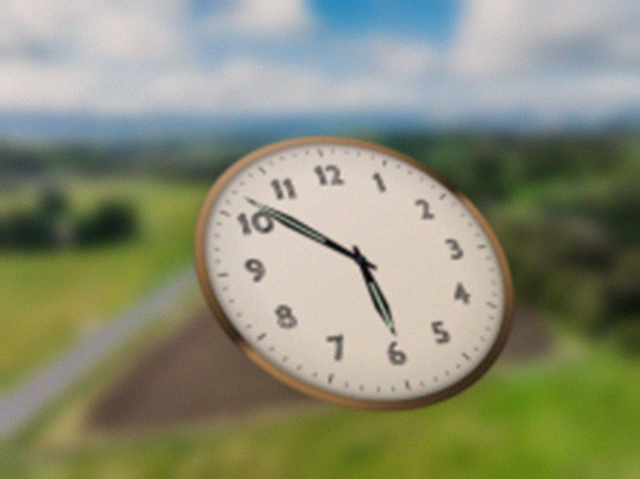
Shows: 5:52
